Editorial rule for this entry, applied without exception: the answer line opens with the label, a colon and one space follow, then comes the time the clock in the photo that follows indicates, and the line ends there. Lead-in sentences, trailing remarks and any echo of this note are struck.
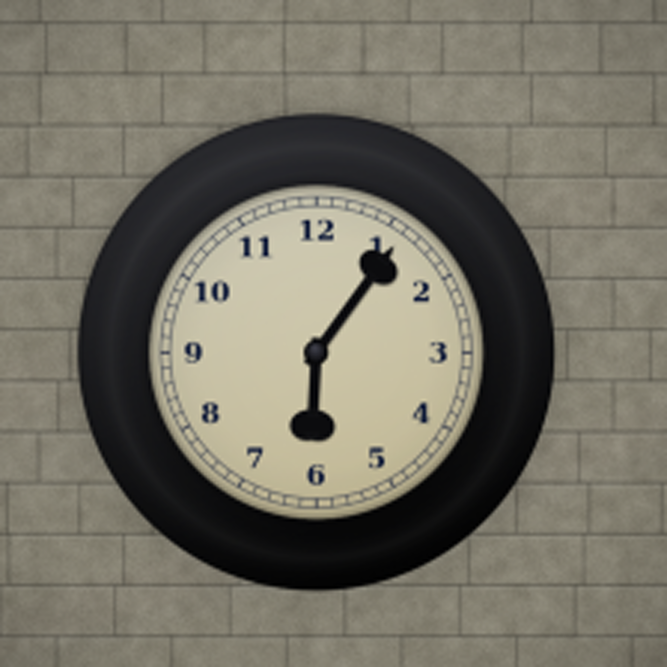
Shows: 6:06
